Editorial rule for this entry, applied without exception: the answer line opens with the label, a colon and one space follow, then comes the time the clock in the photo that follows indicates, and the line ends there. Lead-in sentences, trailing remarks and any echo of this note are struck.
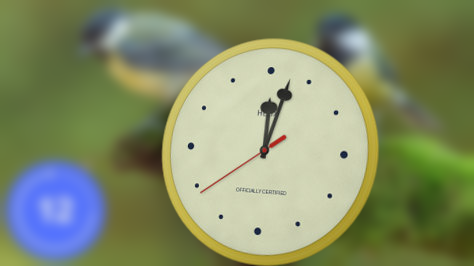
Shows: 12:02:39
